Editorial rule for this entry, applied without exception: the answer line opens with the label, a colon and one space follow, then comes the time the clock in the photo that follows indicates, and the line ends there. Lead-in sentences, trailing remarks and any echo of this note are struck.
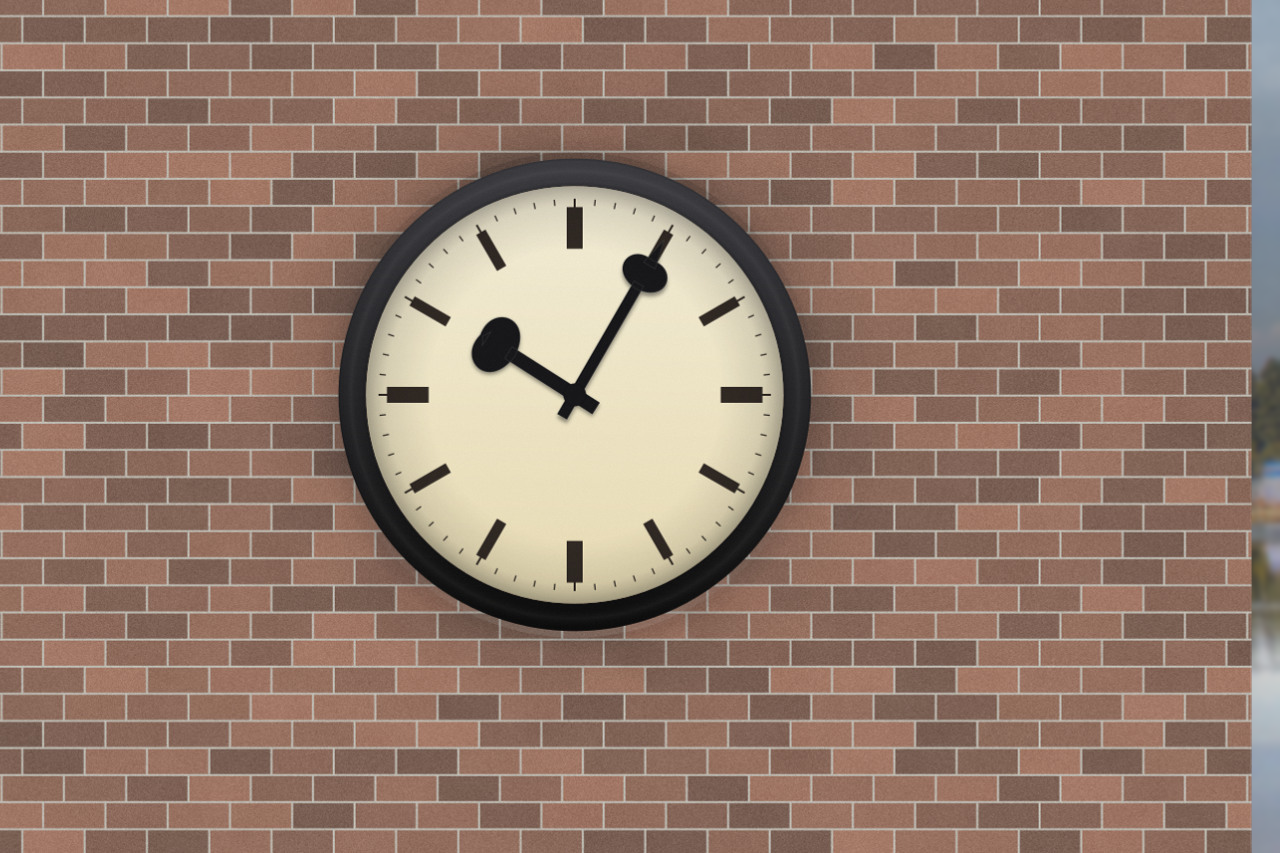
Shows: 10:05
